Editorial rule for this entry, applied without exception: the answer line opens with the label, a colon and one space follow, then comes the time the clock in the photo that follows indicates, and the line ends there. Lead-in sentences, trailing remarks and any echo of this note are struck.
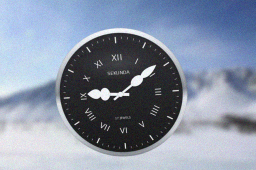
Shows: 9:09
